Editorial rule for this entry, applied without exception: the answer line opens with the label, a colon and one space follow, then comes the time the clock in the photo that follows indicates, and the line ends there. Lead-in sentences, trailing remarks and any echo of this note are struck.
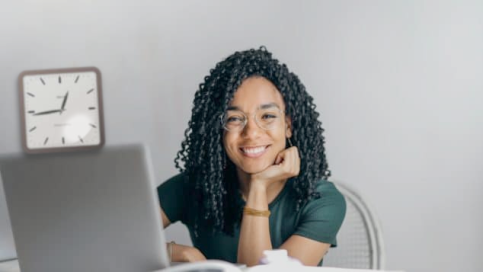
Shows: 12:44
